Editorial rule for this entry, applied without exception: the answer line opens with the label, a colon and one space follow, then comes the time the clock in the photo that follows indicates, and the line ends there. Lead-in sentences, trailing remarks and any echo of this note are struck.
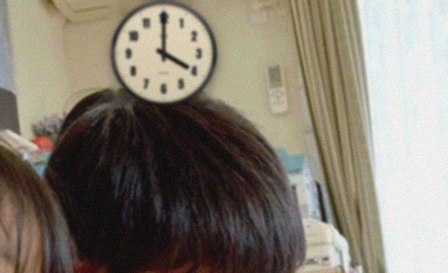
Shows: 4:00
